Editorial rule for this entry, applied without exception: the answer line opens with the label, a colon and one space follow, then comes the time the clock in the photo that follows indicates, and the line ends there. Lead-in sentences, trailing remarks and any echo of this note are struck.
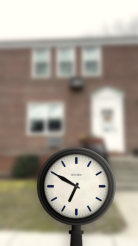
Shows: 6:50
